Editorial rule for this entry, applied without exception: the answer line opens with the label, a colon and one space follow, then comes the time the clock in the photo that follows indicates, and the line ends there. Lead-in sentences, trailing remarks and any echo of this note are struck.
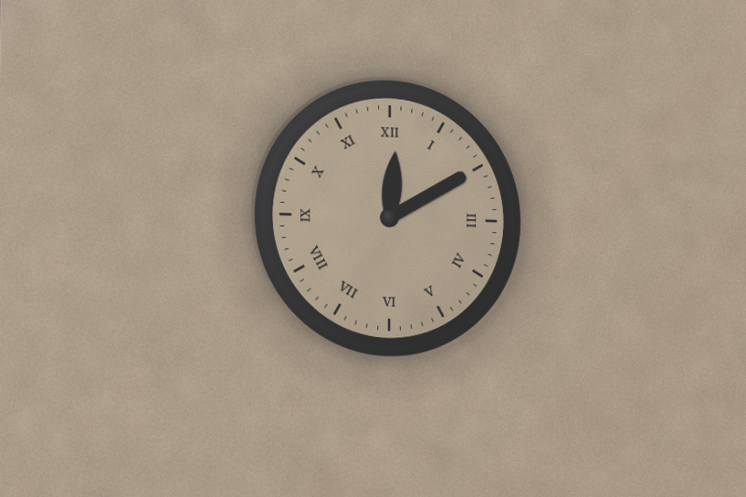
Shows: 12:10
